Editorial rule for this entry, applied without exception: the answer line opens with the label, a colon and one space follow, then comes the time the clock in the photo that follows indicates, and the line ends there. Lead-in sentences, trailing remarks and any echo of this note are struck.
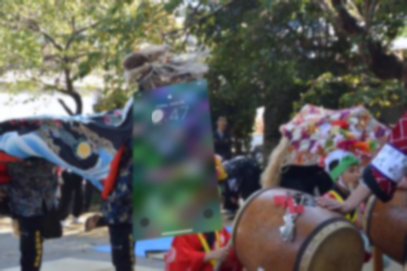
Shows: 2:47
